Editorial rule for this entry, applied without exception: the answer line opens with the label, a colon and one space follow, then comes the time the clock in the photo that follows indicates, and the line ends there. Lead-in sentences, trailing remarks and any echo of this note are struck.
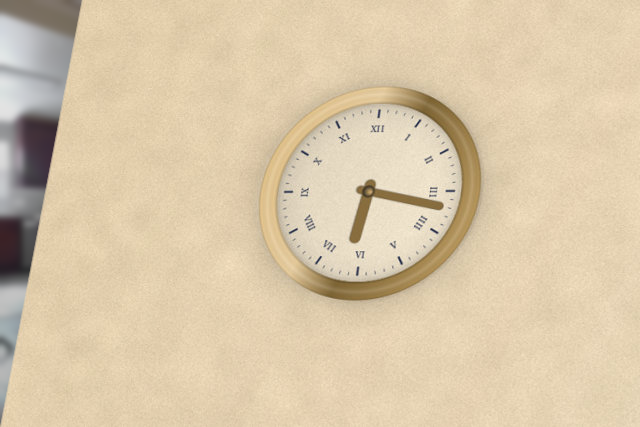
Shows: 6:17
